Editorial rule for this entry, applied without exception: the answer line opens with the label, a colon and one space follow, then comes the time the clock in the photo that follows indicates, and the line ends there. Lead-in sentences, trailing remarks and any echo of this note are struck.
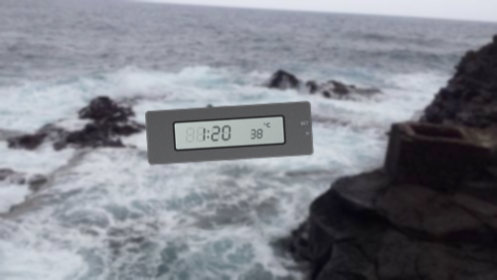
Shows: 1:20
